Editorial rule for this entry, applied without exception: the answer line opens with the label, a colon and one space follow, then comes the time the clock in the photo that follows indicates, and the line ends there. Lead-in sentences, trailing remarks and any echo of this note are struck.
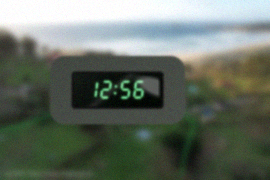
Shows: 12:56
